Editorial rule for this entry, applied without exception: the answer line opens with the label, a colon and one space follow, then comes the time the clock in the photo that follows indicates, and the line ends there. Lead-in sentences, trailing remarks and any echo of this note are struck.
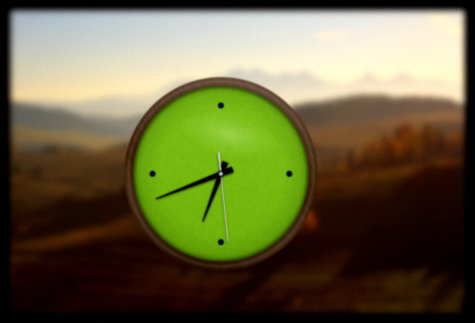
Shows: 6:41:29
